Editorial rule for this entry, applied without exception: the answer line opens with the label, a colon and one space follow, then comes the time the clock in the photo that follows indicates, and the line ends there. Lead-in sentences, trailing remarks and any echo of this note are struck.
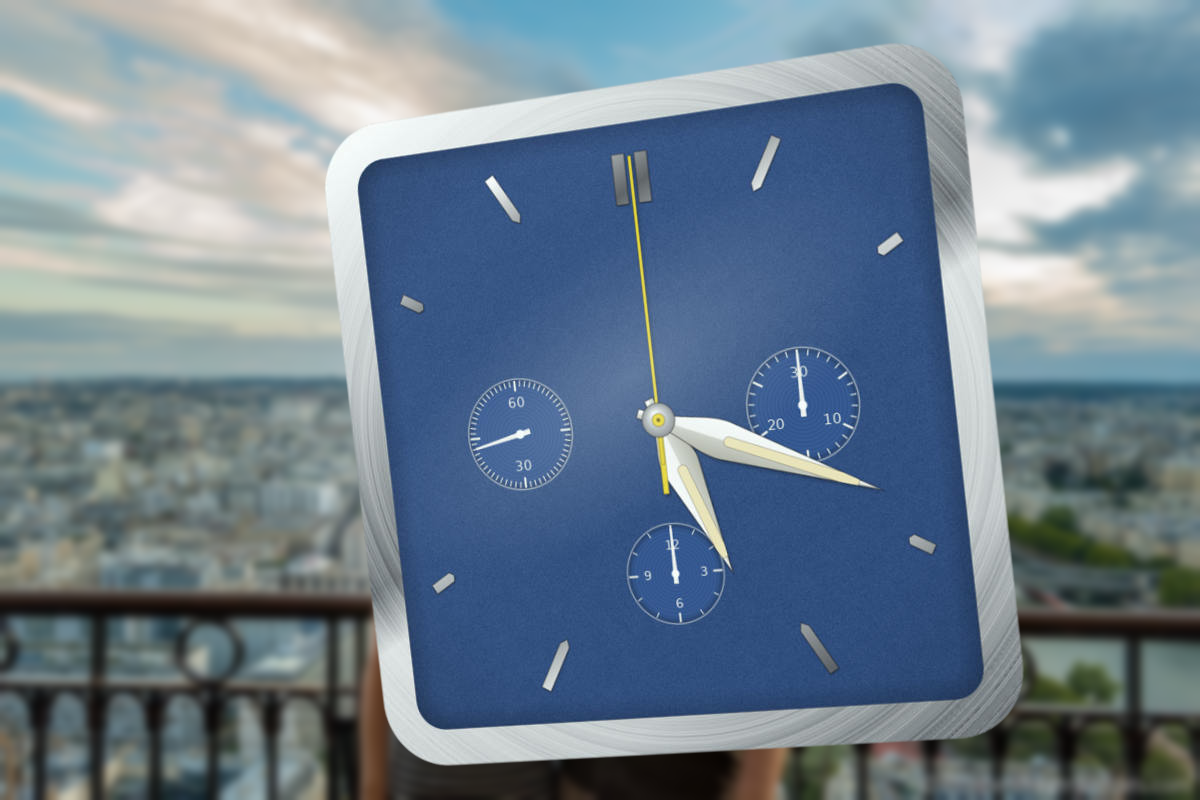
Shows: 5:18:43
